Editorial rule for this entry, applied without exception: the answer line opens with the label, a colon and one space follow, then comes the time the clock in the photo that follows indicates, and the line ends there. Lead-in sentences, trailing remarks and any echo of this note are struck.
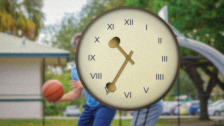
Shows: 10:35
